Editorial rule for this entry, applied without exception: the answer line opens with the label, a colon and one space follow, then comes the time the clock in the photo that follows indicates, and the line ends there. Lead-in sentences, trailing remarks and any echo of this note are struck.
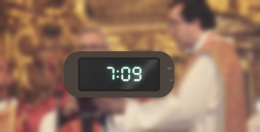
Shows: 7:09
